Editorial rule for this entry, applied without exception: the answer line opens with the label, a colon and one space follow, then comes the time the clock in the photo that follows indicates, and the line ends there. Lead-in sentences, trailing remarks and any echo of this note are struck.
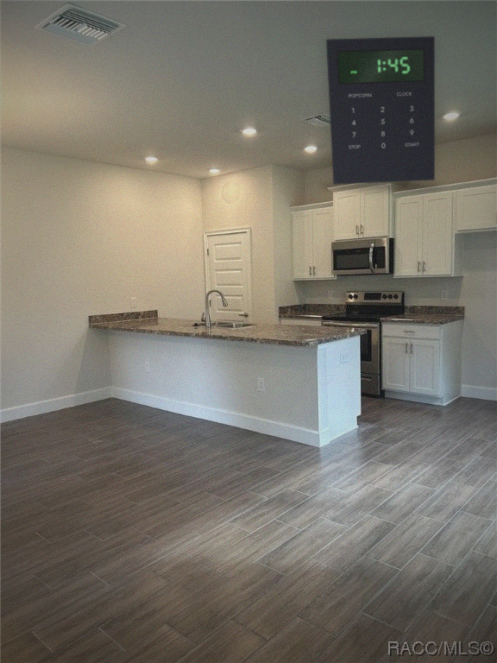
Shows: 1:45
